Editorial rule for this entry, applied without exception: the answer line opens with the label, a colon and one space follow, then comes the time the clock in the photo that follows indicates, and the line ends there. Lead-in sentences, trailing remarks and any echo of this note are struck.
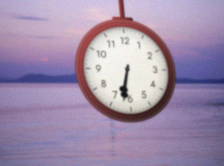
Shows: 6:32
